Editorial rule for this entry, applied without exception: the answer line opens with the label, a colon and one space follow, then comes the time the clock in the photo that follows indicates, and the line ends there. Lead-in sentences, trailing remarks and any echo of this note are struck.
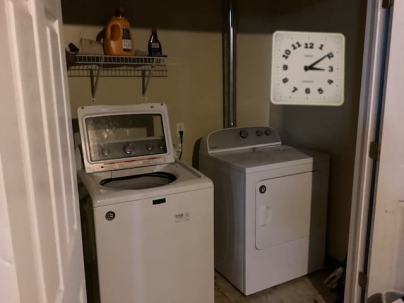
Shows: 3:09
